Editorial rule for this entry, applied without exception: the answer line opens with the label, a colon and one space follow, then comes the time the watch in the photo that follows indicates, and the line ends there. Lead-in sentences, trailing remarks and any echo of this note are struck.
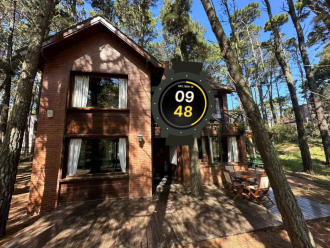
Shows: 9:48
